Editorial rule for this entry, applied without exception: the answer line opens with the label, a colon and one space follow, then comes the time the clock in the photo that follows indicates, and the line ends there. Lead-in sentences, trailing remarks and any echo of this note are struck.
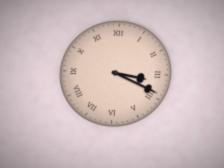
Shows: 3:19
